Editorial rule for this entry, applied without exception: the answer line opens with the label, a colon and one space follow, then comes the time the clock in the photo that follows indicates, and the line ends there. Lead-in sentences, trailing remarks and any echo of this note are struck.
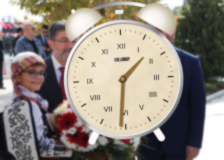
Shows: 1:31
